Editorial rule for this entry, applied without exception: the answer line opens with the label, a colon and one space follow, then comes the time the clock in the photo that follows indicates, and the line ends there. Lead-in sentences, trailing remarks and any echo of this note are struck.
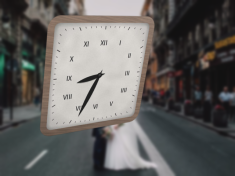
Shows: 8:34
